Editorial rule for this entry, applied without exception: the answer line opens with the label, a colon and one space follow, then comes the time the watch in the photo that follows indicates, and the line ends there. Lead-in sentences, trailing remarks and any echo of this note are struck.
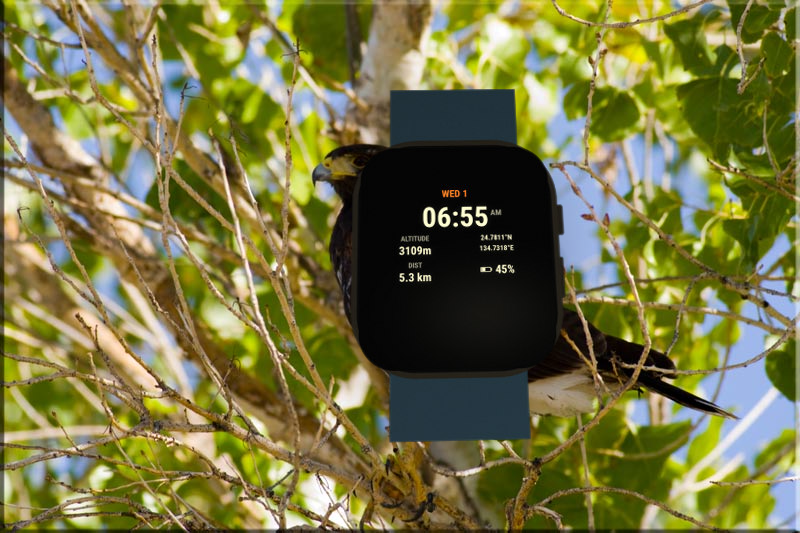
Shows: 6:55
